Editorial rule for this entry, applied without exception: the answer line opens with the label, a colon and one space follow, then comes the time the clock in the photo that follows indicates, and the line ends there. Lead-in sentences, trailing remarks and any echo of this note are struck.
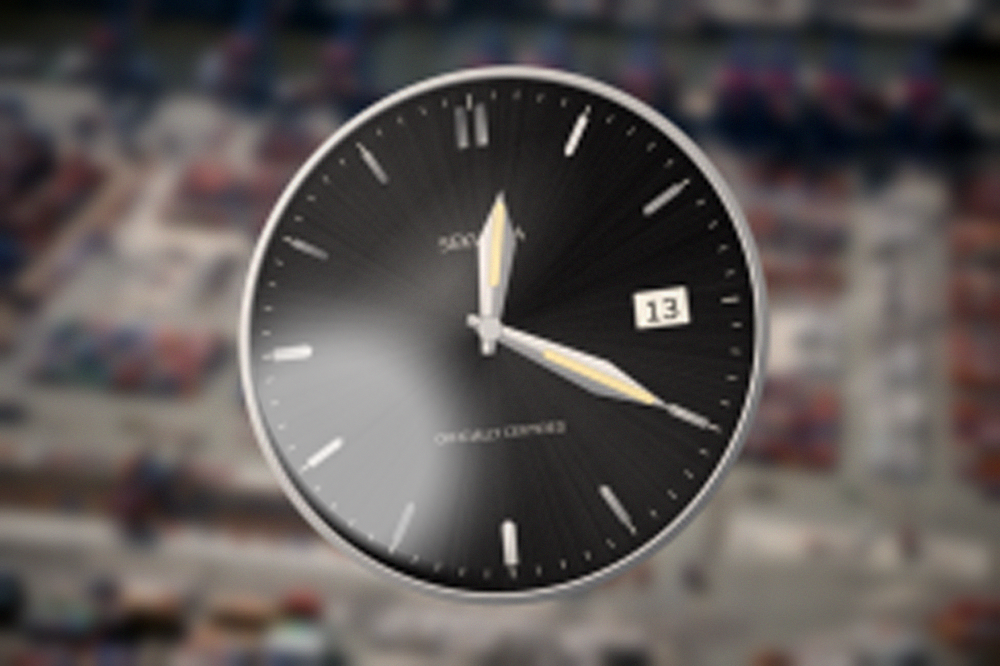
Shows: 12:20
